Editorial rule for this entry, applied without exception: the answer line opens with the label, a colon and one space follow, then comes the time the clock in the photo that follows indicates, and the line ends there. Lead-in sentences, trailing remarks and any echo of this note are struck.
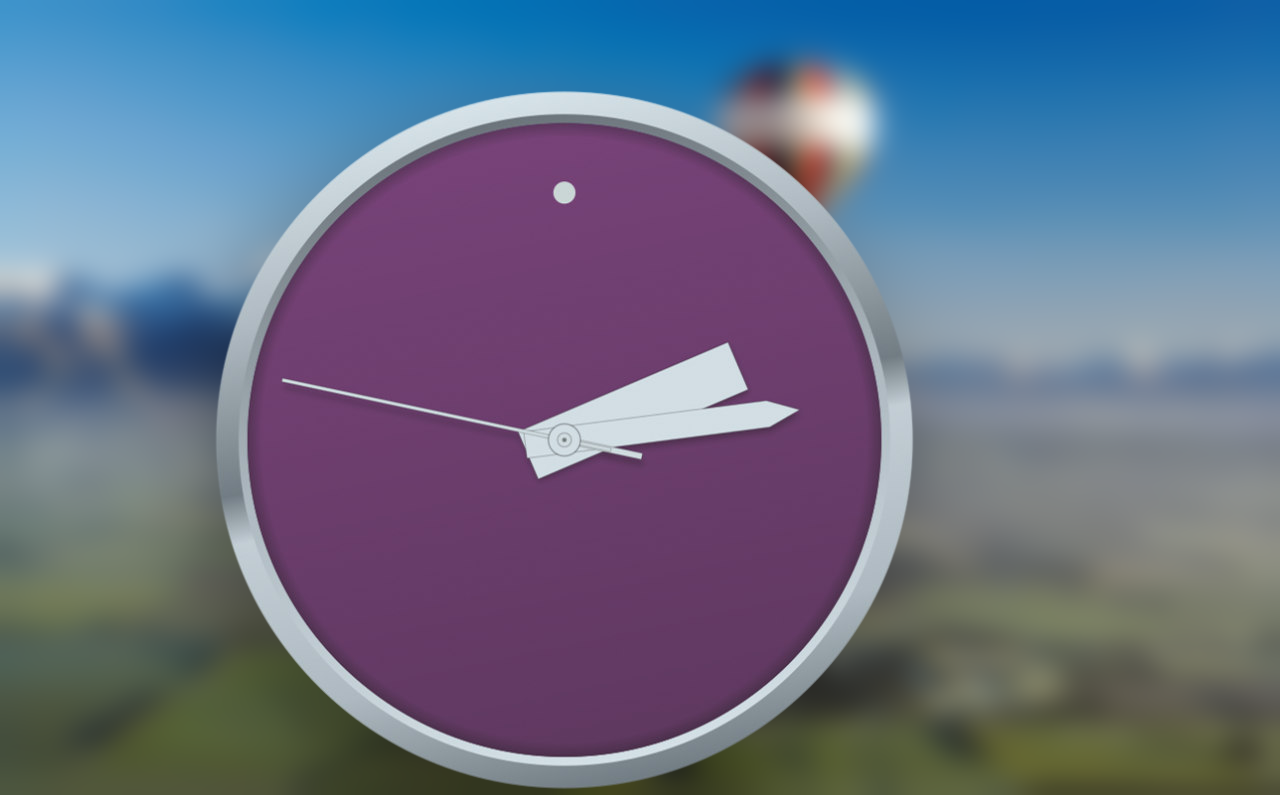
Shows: 2:13:47
